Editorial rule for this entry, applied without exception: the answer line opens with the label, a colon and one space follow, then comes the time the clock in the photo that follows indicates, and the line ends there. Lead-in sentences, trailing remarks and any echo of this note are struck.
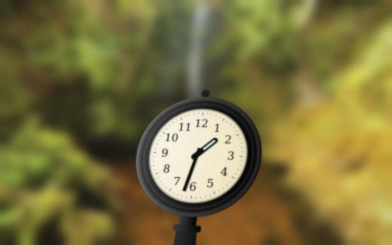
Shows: 1:32
